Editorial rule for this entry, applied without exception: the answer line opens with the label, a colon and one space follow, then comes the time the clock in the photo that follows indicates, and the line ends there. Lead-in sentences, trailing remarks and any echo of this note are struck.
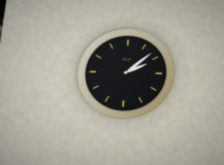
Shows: 2:08
